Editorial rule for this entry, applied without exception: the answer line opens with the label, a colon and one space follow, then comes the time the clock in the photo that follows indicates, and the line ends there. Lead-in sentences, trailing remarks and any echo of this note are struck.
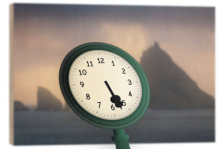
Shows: 5:27
